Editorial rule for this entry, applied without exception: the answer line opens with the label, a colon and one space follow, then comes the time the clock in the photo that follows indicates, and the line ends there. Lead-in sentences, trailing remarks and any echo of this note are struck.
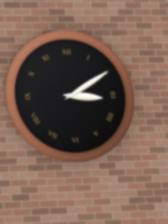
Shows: 3:10
